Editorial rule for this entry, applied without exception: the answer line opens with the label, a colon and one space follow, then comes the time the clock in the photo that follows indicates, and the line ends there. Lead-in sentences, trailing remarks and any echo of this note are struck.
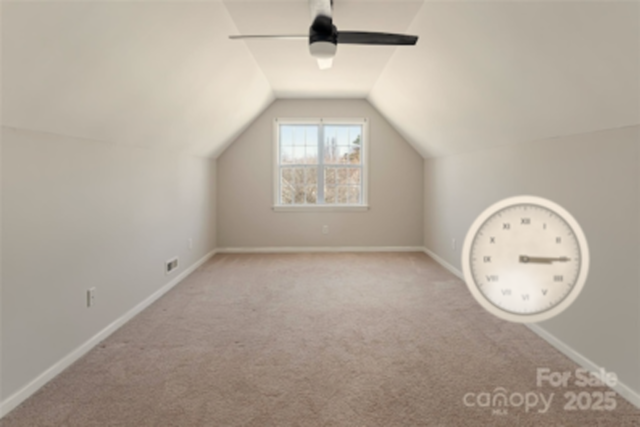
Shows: 3:15
